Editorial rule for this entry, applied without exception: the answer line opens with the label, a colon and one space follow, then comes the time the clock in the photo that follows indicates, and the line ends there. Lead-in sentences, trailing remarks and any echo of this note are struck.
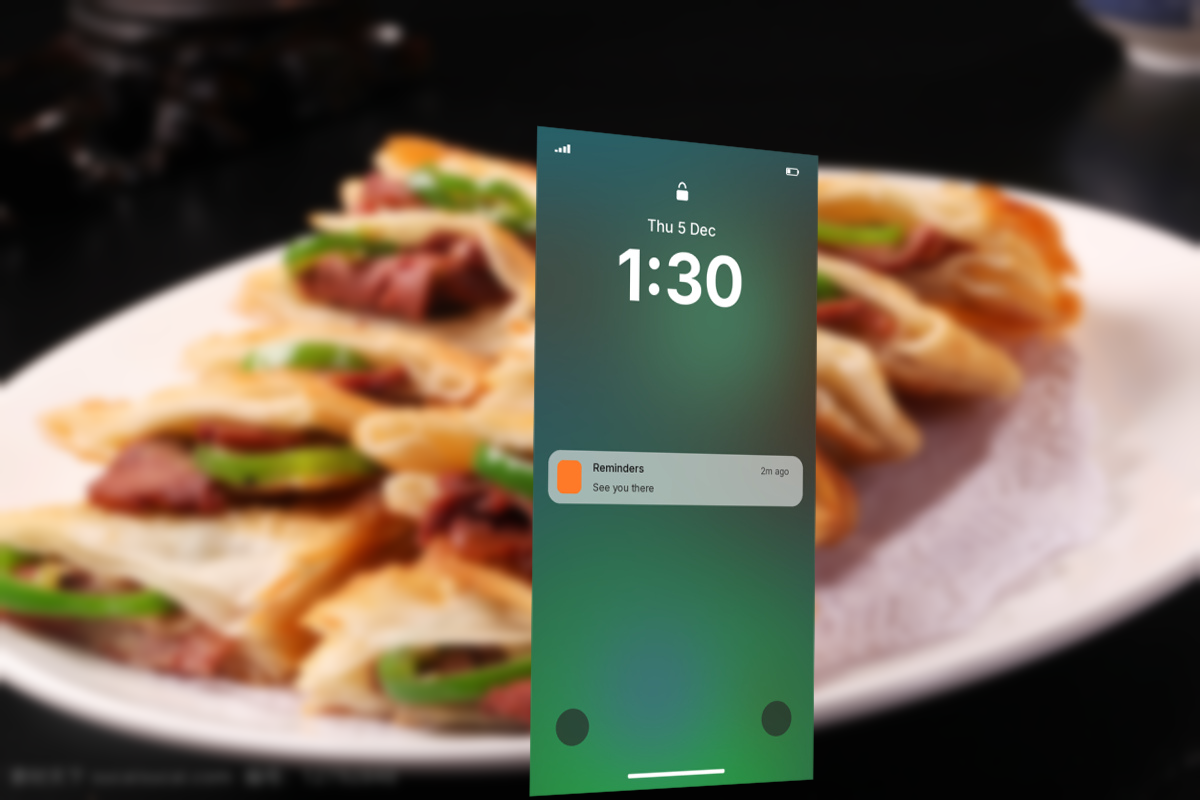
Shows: 1:30
